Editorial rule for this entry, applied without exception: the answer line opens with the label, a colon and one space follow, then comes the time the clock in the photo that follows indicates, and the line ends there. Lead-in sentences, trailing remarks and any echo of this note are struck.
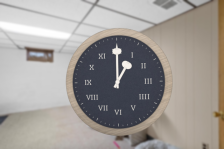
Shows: 1:00
